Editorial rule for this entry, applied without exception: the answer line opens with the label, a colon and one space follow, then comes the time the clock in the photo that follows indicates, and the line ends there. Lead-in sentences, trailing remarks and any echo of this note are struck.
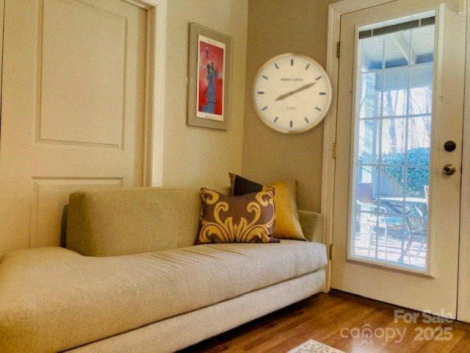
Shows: 8:11
